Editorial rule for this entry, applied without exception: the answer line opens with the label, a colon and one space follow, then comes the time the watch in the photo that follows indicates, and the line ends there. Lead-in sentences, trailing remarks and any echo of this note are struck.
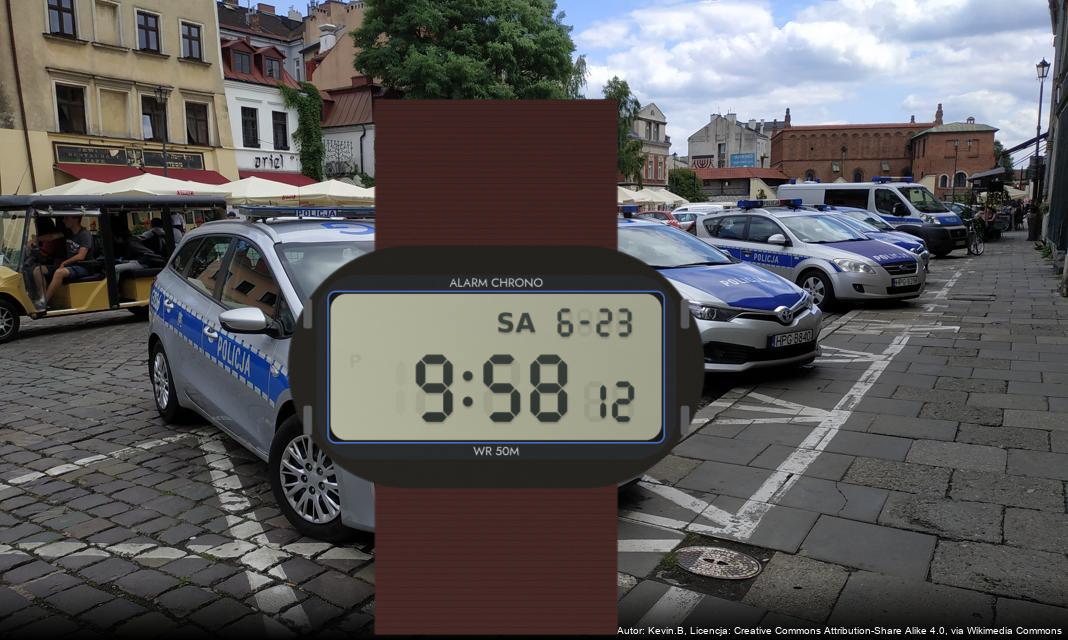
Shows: 9:58:12
